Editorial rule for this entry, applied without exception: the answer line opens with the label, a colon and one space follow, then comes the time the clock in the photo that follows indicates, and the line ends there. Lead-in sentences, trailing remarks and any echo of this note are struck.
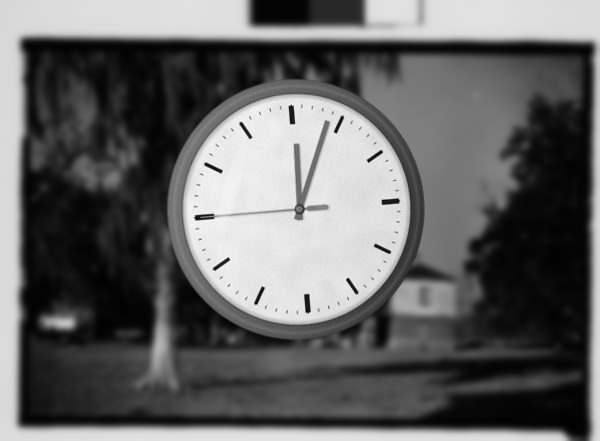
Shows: 12:03:45
